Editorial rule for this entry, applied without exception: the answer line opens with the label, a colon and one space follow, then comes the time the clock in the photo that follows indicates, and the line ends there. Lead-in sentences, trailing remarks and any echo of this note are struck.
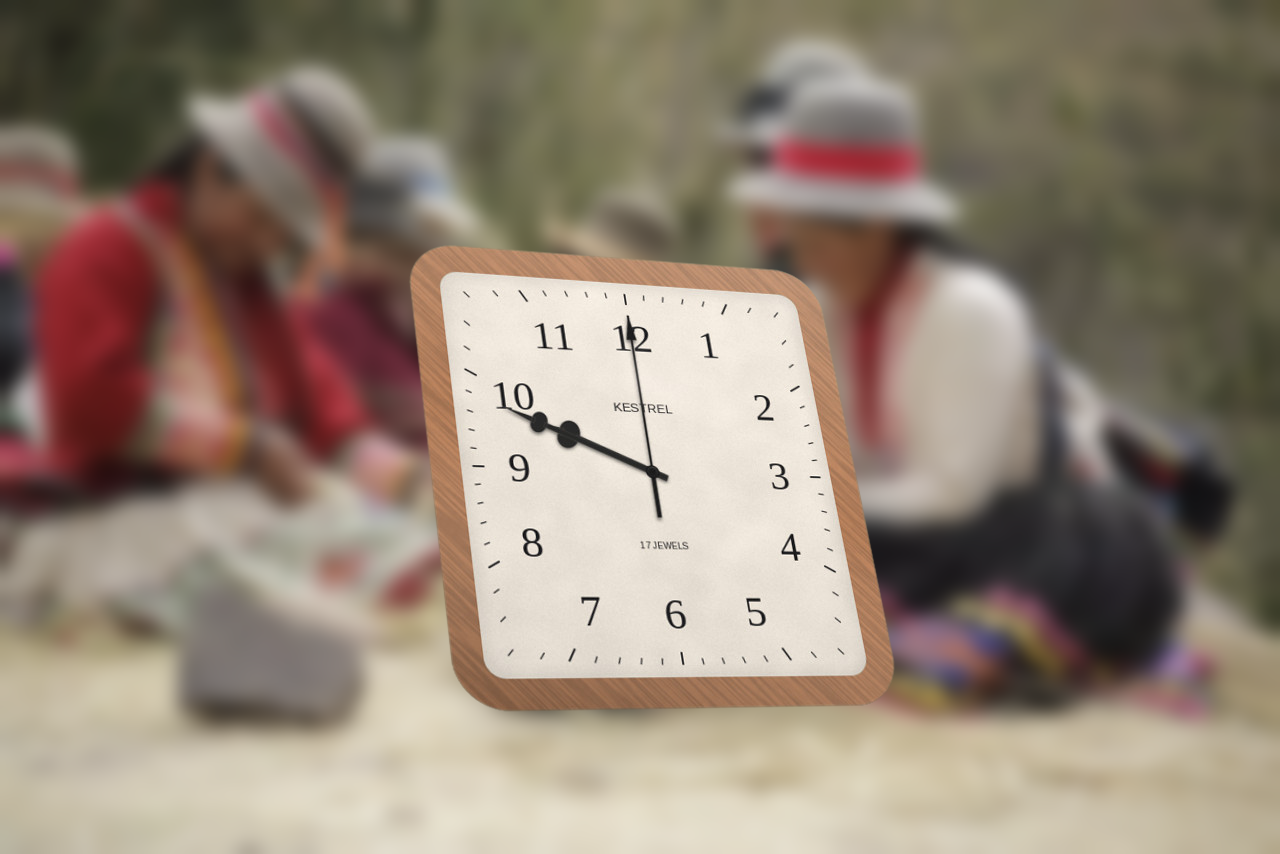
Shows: 9:49:00
